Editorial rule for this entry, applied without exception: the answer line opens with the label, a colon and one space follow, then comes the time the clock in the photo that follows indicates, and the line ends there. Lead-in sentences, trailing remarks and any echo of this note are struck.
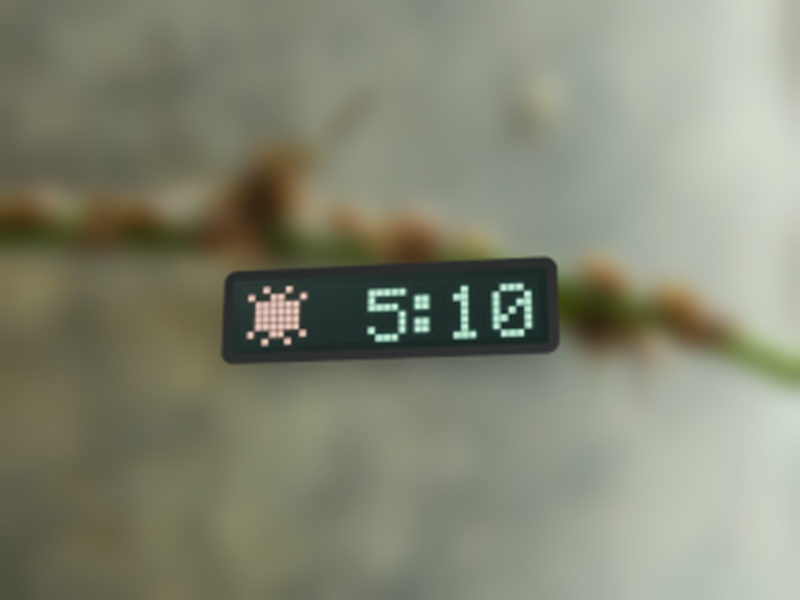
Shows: 5:10
